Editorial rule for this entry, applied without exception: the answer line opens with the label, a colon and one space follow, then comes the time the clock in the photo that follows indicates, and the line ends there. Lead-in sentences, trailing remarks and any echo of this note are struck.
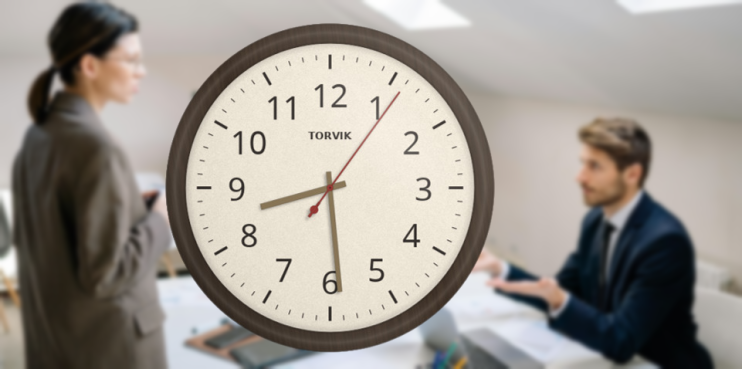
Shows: 8:29:06
